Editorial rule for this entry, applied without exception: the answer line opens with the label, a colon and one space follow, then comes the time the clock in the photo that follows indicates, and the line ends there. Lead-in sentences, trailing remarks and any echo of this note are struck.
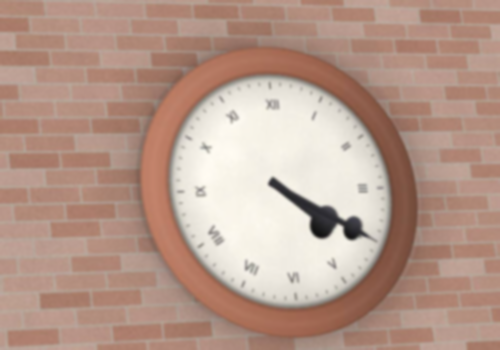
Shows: 4:20
